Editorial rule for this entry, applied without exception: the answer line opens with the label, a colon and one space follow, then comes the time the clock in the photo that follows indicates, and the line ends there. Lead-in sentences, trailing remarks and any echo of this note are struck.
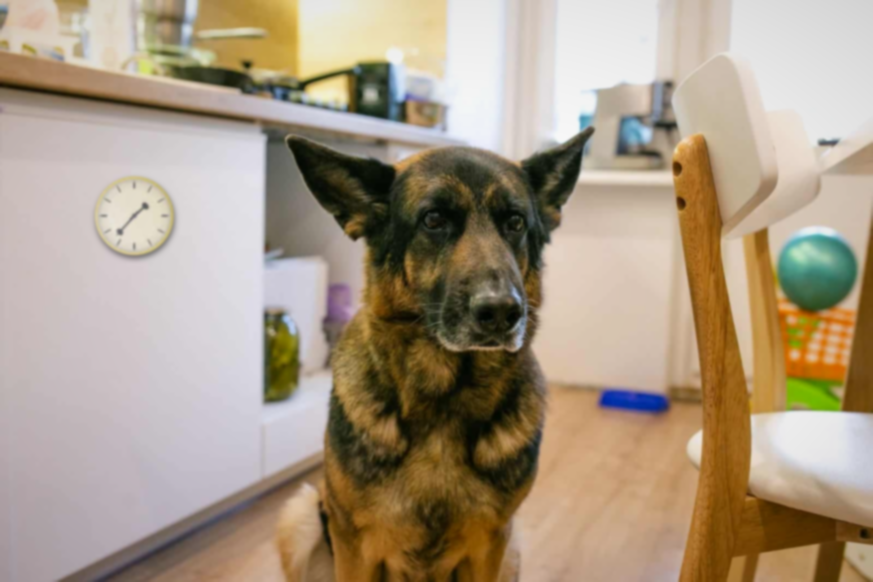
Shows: 1:37
